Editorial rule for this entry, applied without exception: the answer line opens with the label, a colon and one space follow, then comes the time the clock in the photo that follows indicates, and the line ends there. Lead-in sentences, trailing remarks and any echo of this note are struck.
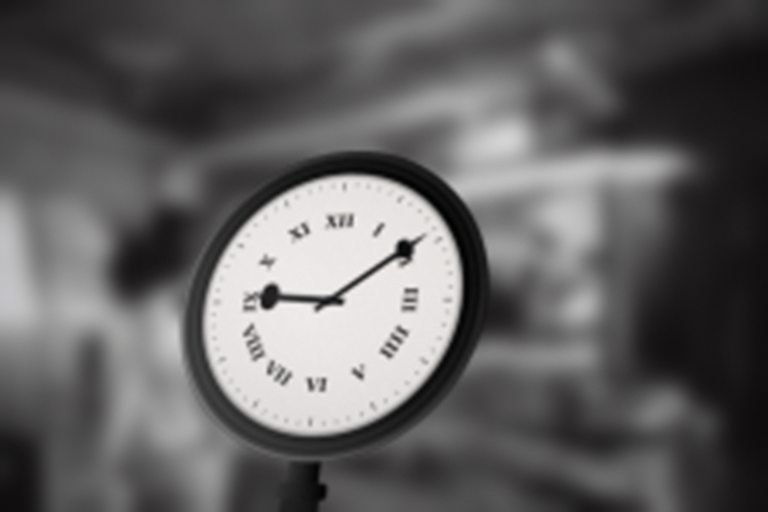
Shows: 9:09
